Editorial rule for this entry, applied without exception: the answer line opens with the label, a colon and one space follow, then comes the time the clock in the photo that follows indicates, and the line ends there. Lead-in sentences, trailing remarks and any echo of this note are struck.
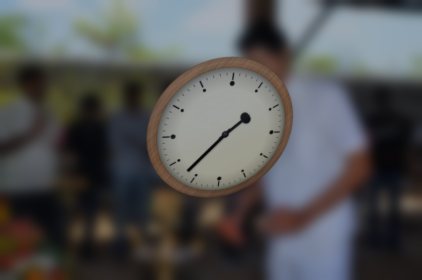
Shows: 1:37
